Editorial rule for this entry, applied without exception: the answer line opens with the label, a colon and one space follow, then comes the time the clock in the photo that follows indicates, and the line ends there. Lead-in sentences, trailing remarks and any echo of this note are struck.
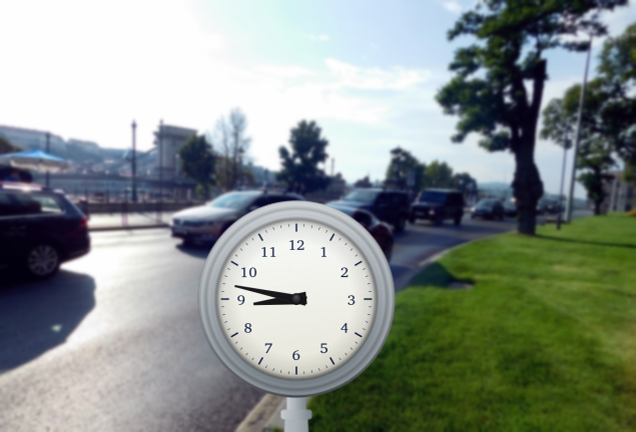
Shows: 8:47
